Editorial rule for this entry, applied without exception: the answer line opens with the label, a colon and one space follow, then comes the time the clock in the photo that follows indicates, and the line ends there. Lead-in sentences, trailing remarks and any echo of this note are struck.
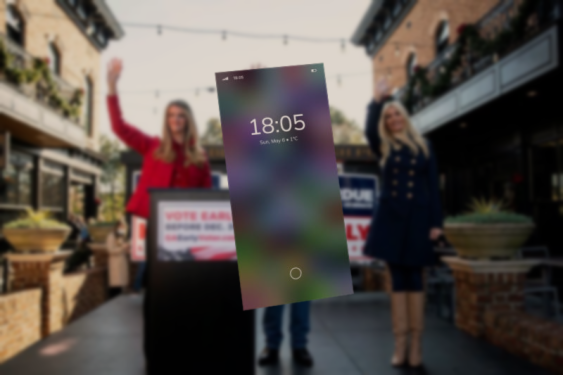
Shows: 18:05
